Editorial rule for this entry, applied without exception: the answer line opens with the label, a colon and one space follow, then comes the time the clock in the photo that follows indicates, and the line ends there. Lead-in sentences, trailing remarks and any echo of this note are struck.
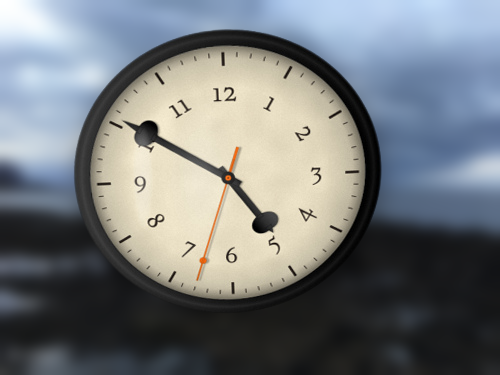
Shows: 4:50:33
